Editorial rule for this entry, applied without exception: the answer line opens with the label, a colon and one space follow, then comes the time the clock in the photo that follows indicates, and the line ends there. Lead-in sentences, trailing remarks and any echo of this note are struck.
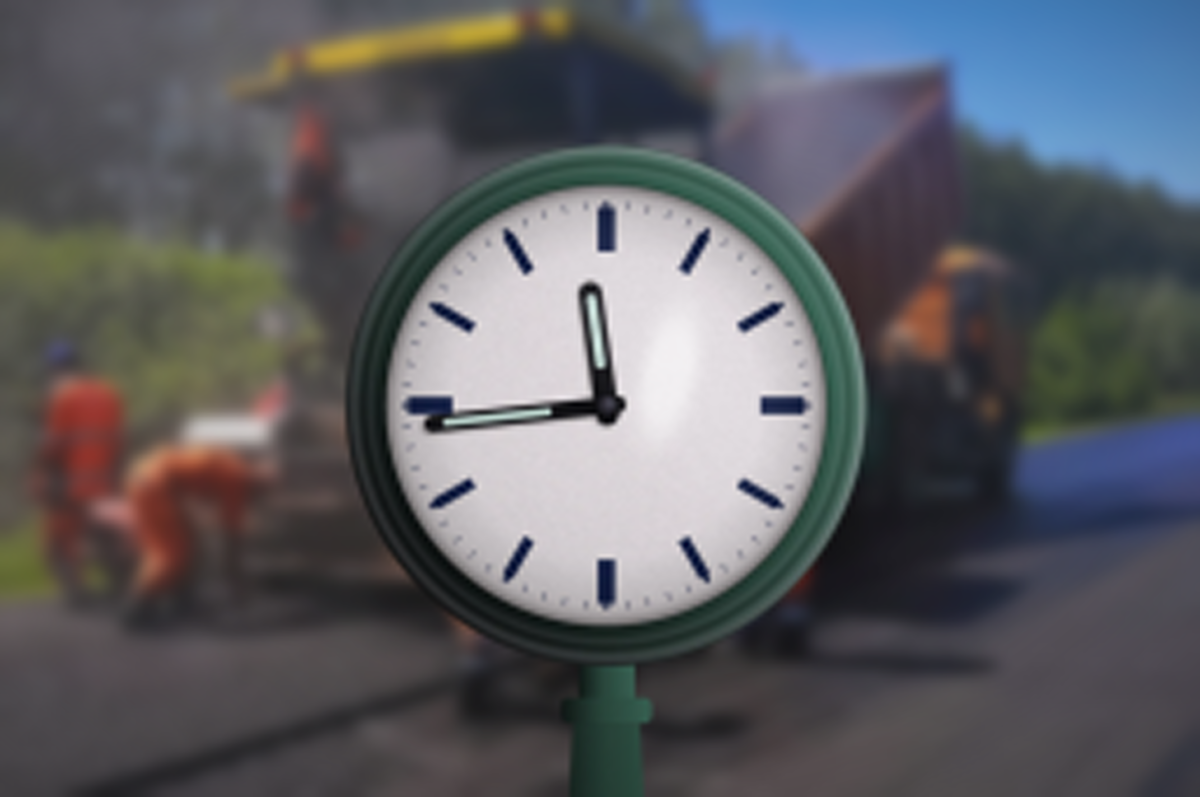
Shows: 11:44
